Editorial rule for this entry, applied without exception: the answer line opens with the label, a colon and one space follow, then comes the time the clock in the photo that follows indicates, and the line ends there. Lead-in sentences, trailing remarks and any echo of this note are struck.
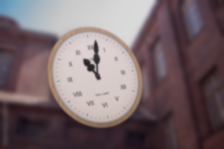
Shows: 11:02
